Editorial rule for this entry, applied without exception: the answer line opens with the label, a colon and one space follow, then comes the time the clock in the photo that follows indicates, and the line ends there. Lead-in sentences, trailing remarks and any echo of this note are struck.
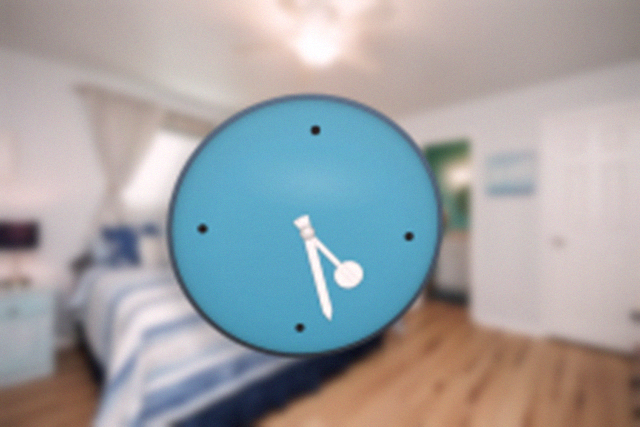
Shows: 4:27
